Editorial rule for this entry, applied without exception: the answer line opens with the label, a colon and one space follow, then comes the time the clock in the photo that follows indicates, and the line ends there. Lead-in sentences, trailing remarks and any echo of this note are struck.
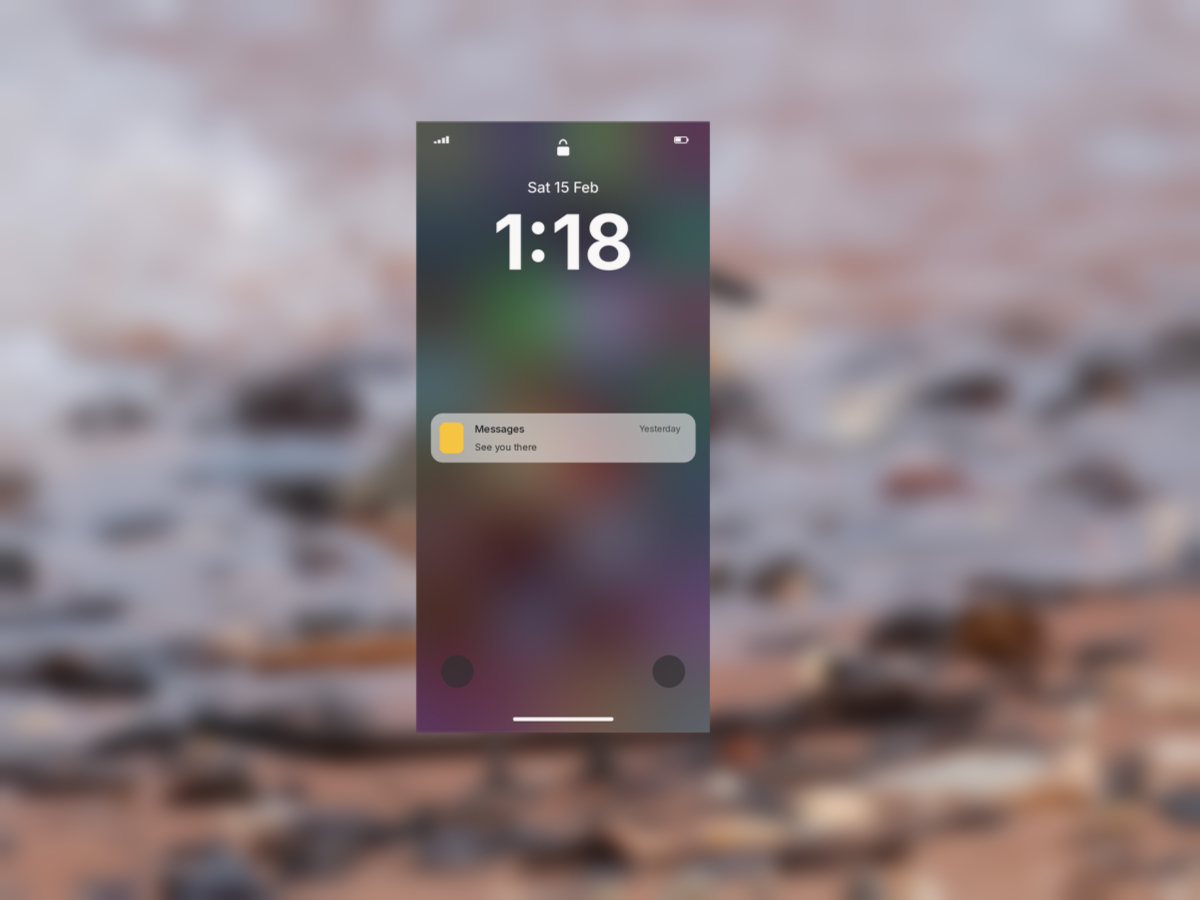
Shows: 1:18
